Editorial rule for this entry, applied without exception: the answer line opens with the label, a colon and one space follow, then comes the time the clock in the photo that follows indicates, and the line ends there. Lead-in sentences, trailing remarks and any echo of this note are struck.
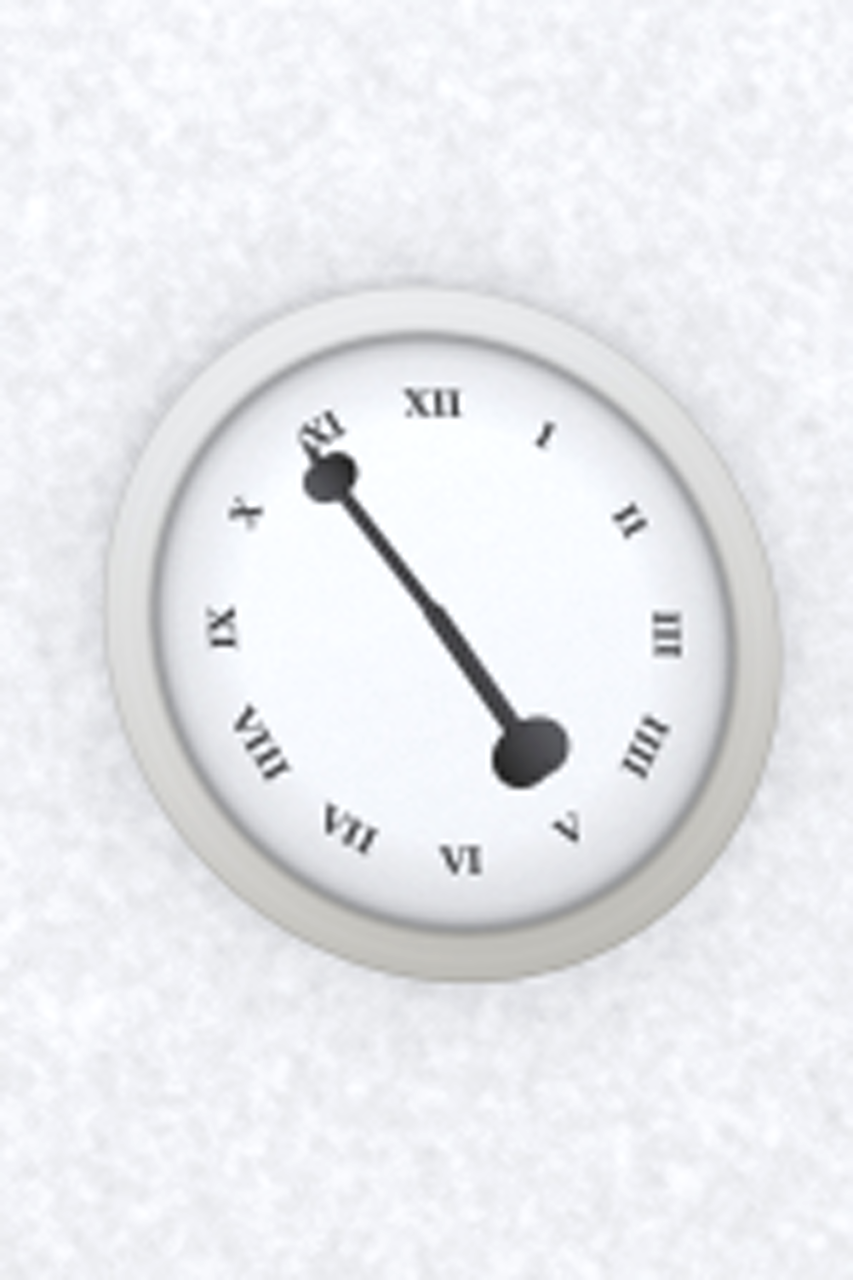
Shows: 4:54
